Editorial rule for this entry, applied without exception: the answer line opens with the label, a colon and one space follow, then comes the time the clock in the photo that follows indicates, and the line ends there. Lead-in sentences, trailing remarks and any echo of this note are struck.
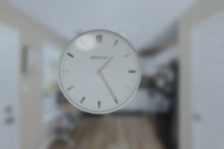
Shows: 1:25
